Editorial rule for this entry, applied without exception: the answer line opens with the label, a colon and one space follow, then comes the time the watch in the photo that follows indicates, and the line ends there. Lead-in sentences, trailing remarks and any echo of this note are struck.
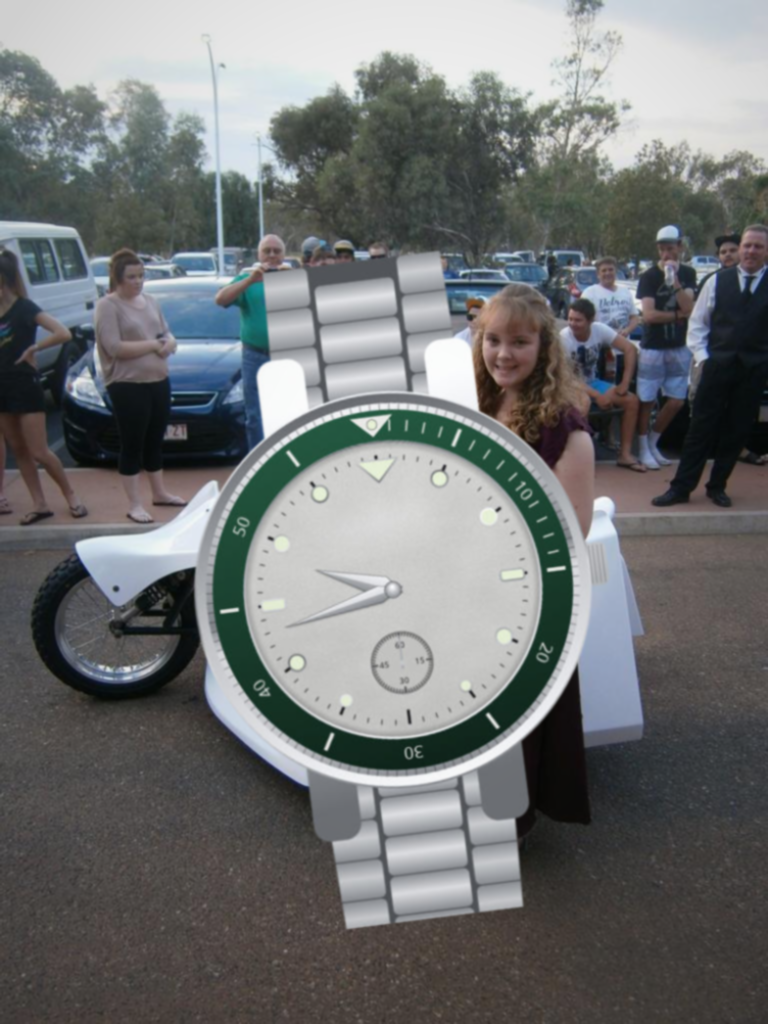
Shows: 9:43
